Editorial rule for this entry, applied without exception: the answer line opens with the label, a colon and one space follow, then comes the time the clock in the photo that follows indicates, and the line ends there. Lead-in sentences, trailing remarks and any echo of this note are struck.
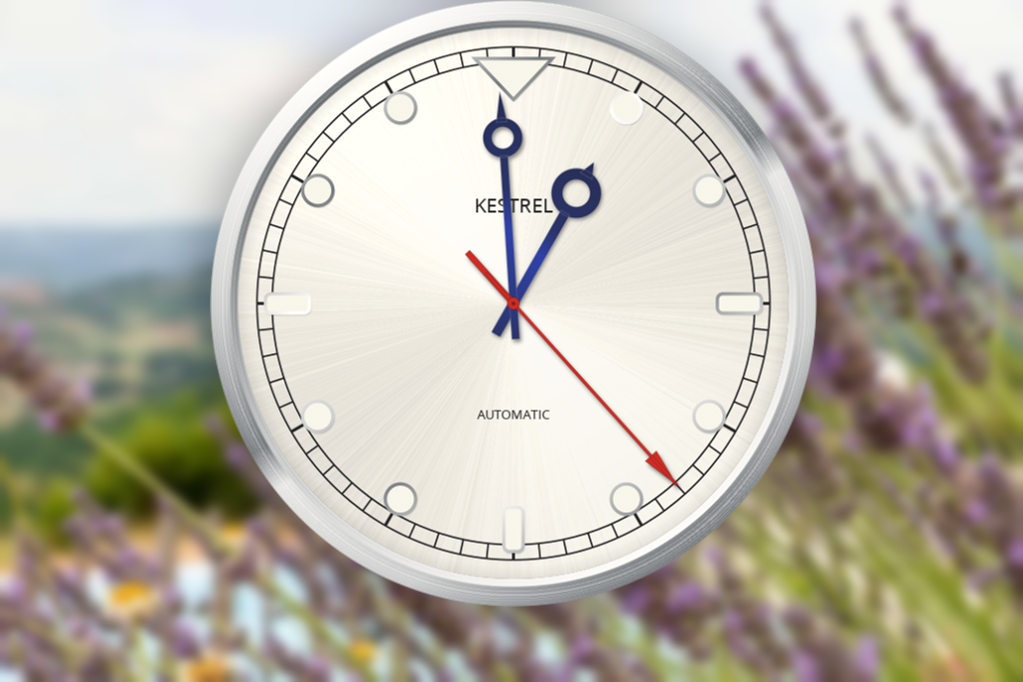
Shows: 12:59:23
